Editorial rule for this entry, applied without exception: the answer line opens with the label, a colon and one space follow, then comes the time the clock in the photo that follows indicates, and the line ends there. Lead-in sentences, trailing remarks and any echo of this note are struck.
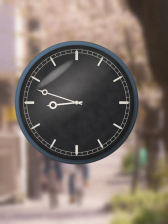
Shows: 8:48
